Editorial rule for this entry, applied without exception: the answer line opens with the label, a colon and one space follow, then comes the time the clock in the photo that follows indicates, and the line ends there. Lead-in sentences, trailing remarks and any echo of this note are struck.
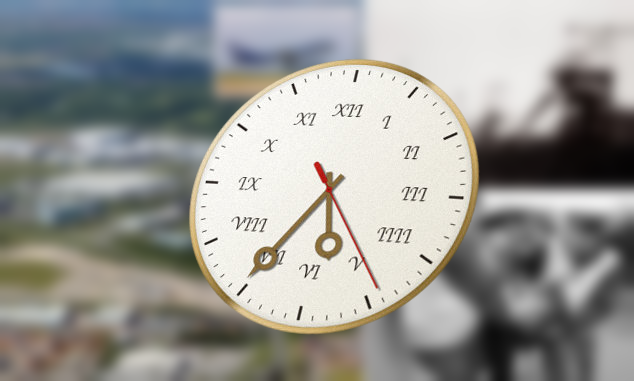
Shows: 5:35:24
